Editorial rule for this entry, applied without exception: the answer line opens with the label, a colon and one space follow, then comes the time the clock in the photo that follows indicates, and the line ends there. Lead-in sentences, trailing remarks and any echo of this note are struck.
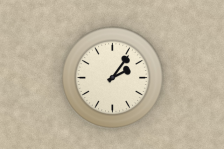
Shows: 2:06
